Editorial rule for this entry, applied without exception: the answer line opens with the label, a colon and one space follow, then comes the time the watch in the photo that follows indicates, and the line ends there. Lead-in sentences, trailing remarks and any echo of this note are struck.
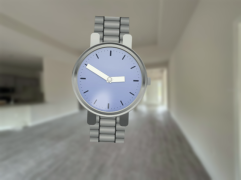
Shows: 2:50
